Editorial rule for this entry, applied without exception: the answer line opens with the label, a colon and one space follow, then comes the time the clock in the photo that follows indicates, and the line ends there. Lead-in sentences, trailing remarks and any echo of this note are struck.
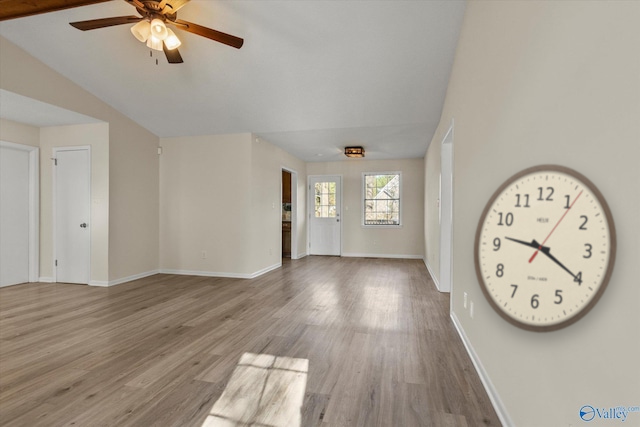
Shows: 9:20:06
